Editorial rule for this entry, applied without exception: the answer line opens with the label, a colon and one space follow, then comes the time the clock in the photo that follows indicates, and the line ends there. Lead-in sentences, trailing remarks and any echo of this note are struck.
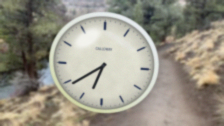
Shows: 6:39
